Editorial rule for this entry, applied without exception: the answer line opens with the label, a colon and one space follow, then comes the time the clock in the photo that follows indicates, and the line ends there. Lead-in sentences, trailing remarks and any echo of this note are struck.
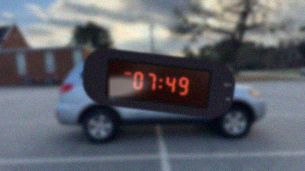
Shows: 7:49
